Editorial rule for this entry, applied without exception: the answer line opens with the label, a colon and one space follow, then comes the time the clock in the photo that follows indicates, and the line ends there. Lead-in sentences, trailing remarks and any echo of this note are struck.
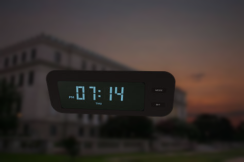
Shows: 7:14
